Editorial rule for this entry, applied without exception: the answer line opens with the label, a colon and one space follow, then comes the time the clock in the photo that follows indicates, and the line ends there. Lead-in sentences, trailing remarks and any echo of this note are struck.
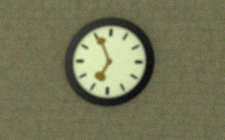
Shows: 6:56
